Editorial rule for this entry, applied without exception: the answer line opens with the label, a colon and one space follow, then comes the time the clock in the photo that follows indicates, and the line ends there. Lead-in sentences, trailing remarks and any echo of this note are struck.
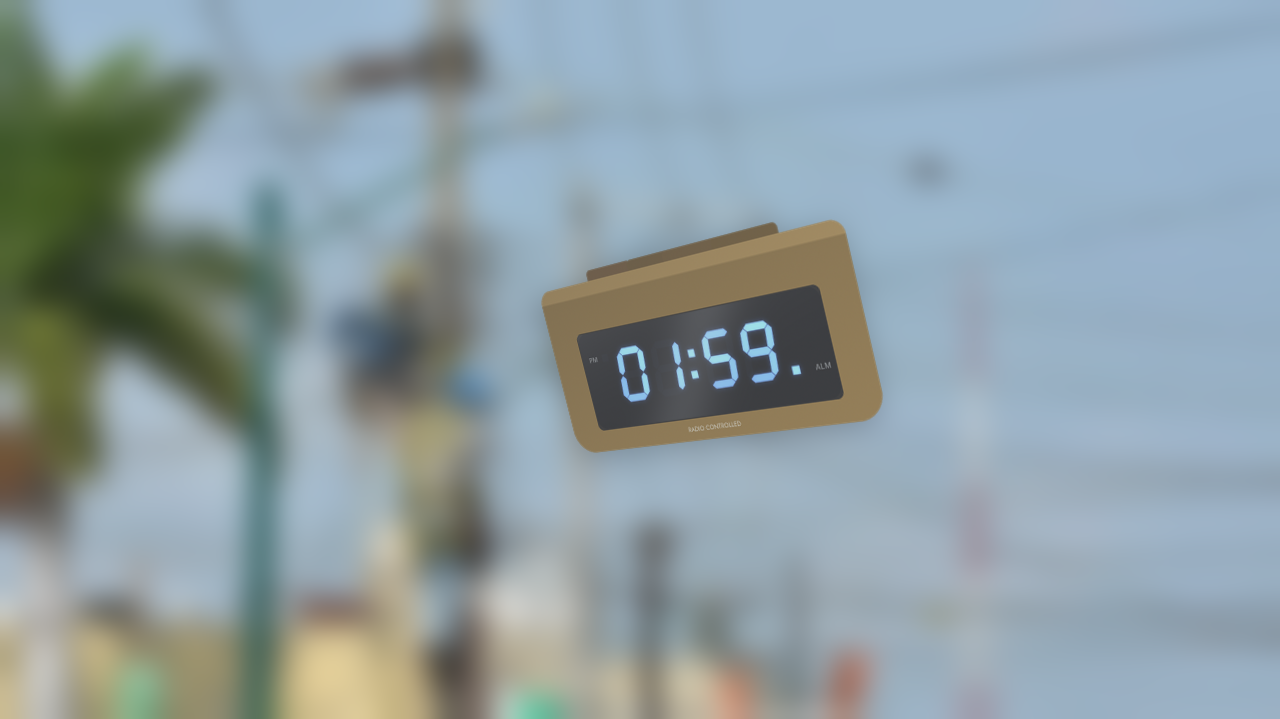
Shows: 1:59
